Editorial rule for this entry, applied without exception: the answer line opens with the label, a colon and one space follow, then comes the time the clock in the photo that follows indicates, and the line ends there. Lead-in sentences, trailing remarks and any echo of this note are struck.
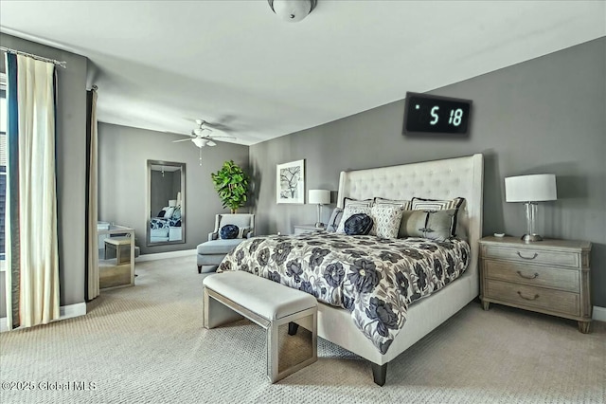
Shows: 5:18
